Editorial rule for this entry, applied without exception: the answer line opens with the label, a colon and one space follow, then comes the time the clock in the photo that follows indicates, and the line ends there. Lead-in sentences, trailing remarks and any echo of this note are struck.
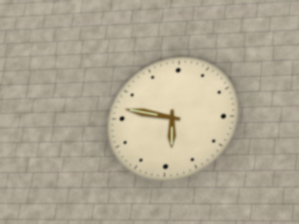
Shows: 5:47
